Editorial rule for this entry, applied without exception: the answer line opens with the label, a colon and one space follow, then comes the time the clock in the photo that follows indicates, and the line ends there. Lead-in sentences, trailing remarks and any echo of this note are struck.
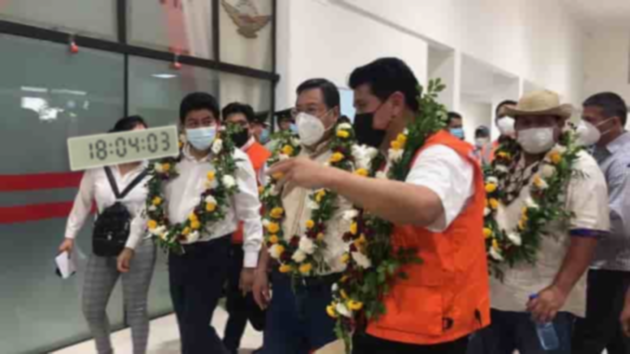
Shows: 18:04:03
